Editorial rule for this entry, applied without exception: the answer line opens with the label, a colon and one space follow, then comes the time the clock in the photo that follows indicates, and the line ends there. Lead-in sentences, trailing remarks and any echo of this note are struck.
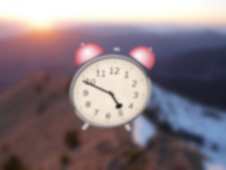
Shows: 4:49
